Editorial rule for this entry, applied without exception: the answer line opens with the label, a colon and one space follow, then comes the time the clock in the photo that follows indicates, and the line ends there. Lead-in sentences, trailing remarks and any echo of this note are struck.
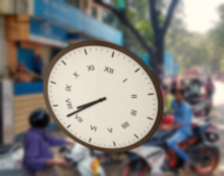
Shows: 7:37
